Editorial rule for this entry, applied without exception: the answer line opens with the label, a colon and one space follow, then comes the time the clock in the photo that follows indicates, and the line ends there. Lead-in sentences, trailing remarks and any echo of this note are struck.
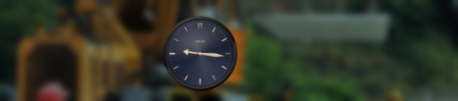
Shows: 9:16
